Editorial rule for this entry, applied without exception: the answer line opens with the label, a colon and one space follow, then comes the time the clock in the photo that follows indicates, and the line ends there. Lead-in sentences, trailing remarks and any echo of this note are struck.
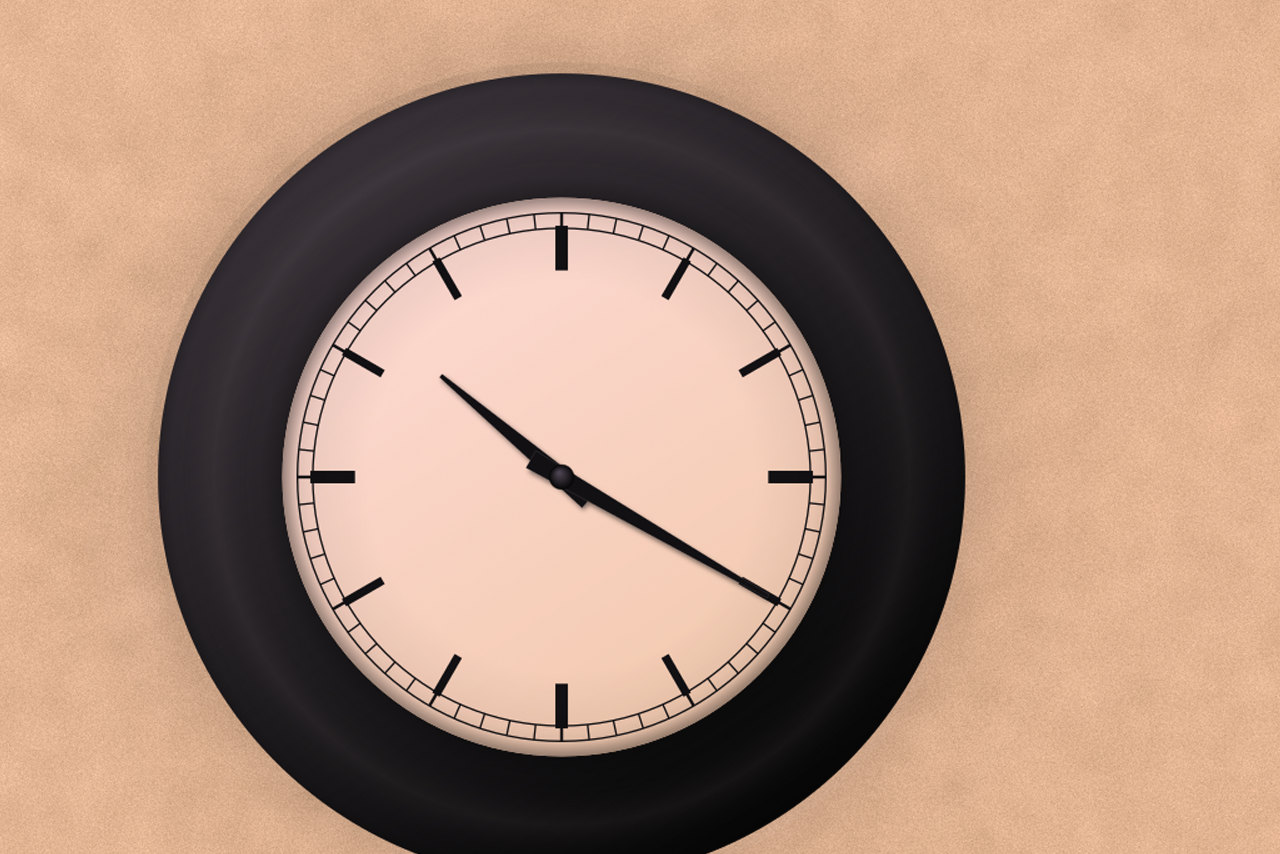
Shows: 10:20
